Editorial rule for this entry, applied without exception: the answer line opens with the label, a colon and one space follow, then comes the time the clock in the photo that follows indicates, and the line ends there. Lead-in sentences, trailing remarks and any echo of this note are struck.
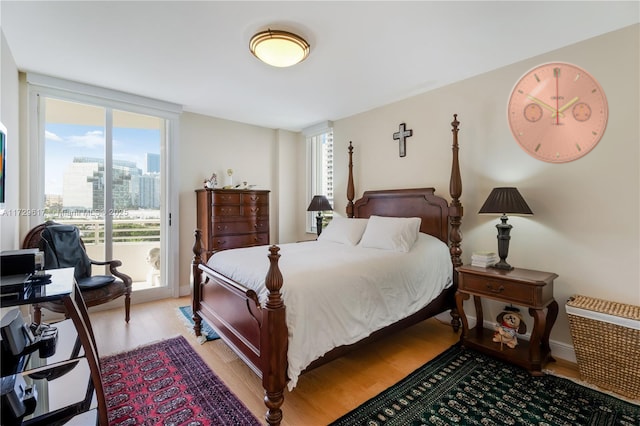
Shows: 1:50
